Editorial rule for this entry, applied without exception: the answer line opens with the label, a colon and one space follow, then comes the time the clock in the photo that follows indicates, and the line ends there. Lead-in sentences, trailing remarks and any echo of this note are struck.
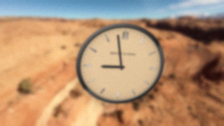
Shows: 8:58
